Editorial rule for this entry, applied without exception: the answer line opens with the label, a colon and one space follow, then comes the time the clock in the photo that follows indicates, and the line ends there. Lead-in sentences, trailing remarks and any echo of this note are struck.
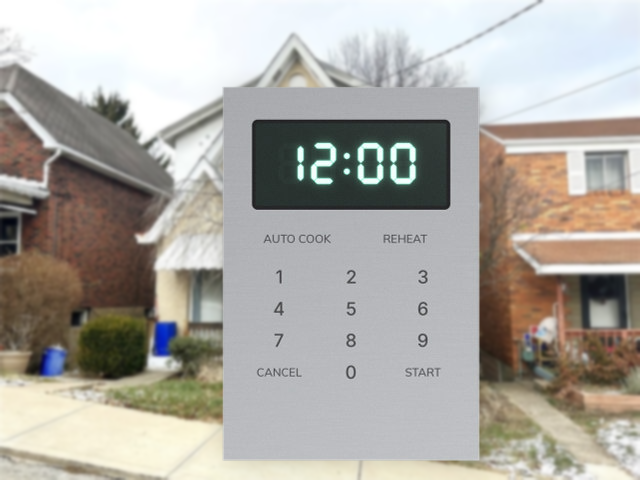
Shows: 12:00
